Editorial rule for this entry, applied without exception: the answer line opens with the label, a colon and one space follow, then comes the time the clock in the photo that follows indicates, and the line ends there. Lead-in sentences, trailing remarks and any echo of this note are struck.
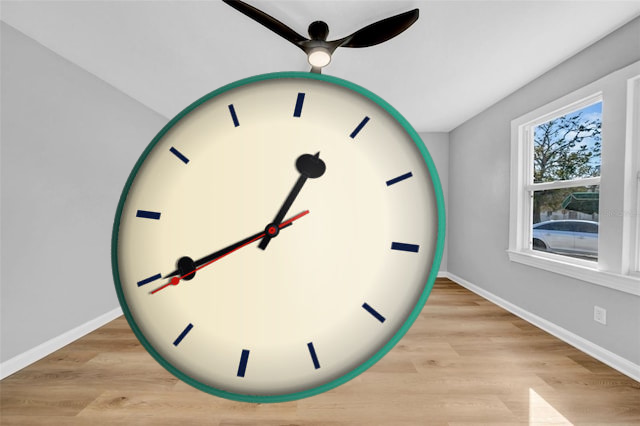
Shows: 12:39:39
